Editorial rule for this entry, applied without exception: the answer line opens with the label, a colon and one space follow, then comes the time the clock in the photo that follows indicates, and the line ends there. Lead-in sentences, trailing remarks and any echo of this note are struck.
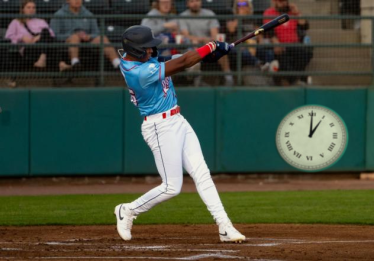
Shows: 1:00
